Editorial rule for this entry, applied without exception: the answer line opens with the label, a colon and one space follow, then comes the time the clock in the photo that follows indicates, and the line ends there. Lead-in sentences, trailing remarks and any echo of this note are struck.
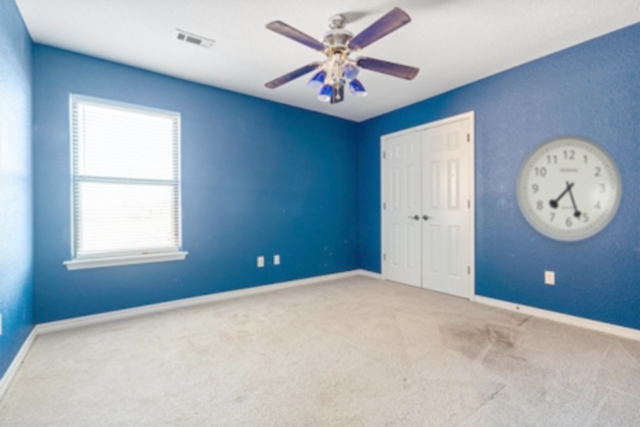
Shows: 7:27
